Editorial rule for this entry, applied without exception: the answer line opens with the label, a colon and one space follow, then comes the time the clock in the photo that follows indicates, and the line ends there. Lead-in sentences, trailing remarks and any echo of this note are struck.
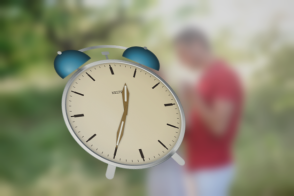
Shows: 12:35
